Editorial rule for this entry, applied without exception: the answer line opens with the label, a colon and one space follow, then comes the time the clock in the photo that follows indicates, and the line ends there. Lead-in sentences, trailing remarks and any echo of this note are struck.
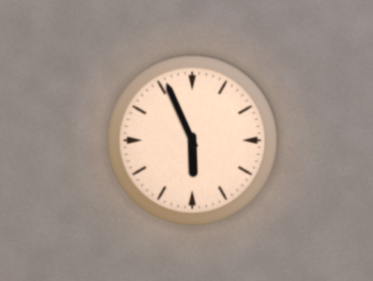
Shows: 5:56
